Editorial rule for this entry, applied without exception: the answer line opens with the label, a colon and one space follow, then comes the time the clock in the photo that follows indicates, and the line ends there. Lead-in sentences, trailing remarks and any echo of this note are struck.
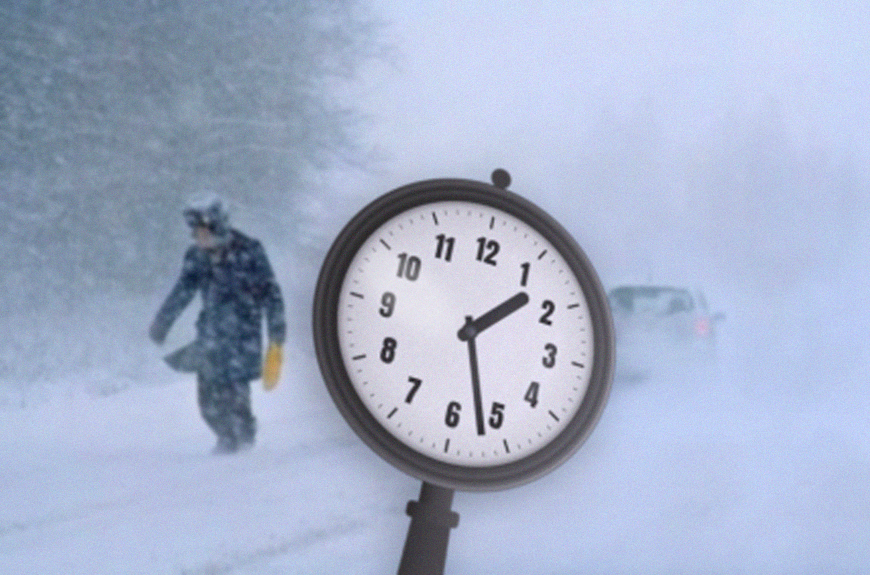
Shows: 1:27
